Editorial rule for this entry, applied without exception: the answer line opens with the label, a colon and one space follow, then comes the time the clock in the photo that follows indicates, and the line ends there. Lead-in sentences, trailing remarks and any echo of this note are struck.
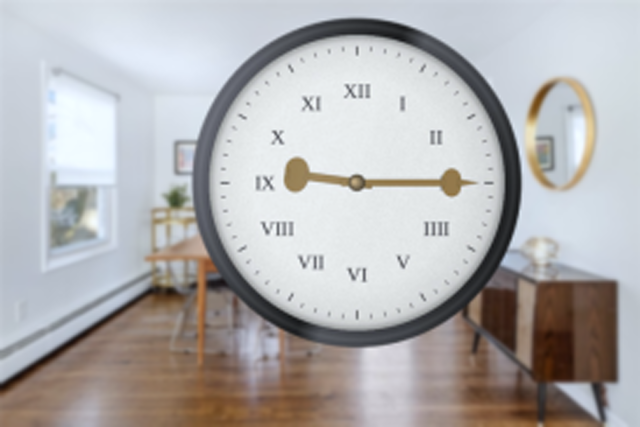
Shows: 9:15
